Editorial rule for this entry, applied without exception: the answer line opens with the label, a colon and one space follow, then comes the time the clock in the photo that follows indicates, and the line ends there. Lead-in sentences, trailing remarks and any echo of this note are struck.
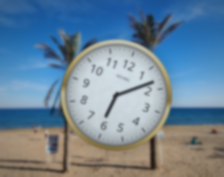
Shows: 6:08
